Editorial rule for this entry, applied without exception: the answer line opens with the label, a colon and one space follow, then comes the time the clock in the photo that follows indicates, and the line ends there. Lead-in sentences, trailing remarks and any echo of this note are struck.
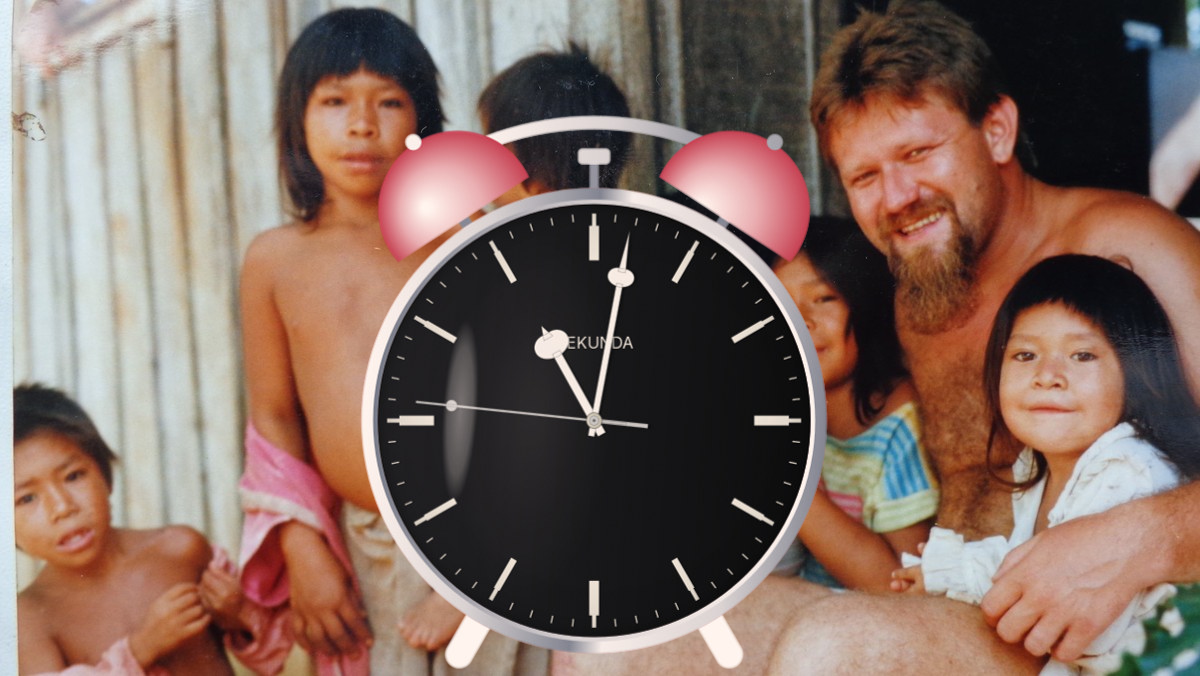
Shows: 11:01:46
